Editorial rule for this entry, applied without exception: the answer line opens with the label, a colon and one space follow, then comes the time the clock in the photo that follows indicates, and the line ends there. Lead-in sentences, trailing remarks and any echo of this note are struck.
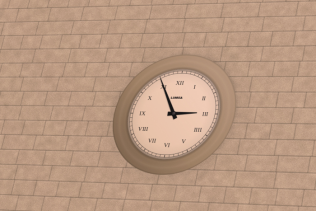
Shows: 2:55
